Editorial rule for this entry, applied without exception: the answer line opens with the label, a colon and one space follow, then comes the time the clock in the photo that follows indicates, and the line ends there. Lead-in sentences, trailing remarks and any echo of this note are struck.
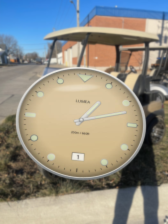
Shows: 1:12
